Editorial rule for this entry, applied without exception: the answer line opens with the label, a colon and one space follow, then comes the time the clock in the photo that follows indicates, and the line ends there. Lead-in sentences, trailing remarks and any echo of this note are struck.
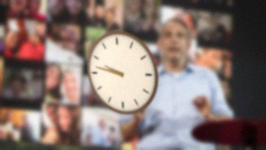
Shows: 9:47
